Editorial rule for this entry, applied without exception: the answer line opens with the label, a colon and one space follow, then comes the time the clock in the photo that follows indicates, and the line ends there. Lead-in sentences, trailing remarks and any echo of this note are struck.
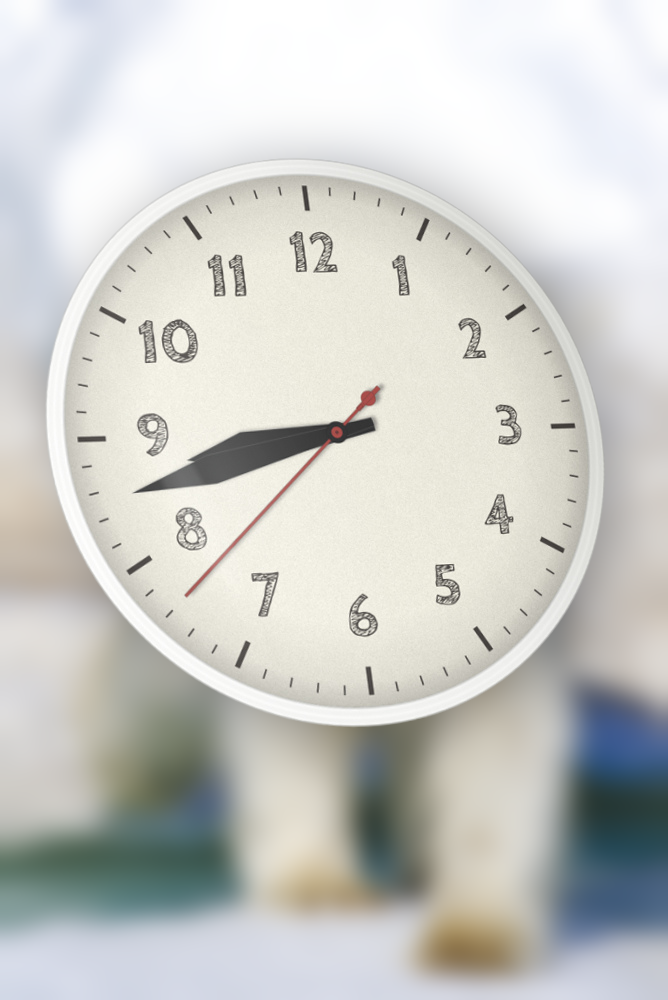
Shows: 8:42:38
